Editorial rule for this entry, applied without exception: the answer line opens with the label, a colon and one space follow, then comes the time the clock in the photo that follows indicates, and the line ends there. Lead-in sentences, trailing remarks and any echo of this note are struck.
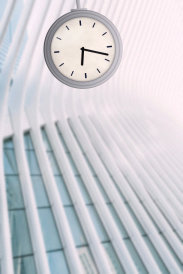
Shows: 6:18
